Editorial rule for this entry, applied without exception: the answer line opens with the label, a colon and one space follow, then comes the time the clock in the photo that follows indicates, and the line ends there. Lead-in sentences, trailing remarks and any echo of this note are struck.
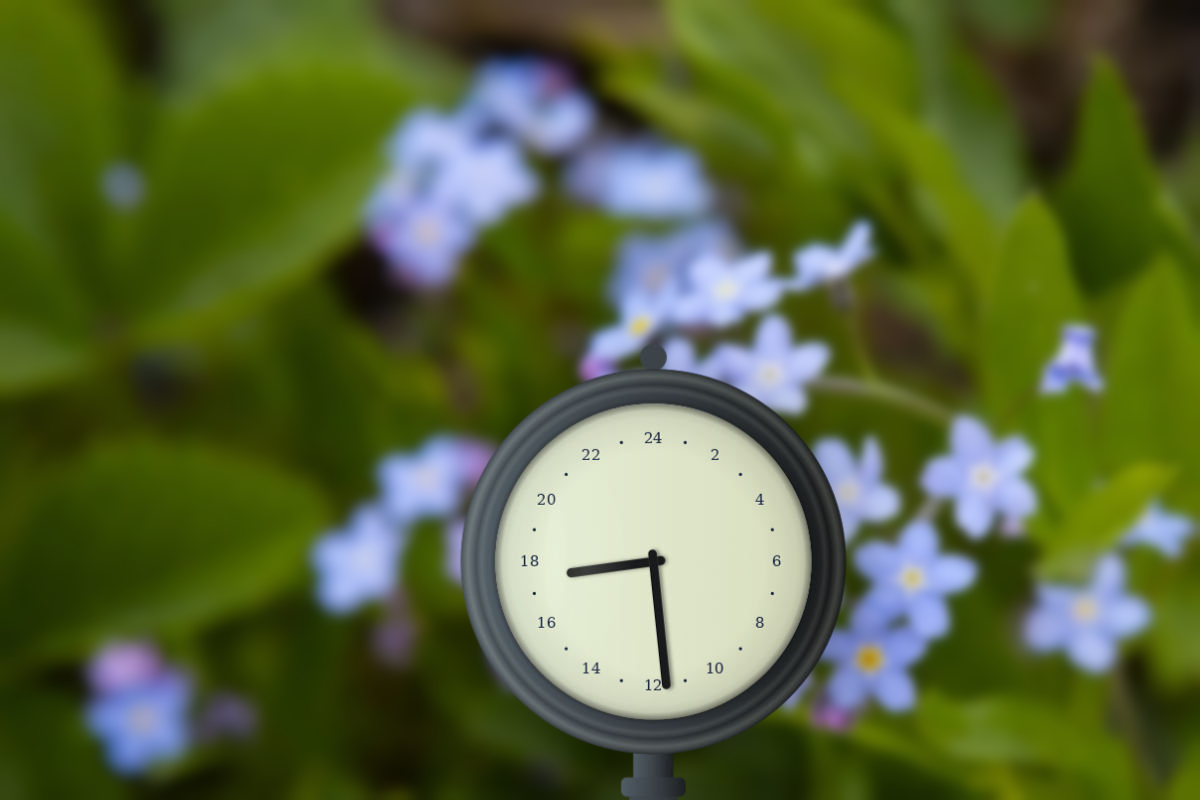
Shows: 17:29
